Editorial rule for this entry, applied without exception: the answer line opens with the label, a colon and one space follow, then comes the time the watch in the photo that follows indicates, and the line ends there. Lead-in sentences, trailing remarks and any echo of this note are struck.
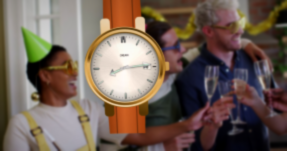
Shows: 8:14
